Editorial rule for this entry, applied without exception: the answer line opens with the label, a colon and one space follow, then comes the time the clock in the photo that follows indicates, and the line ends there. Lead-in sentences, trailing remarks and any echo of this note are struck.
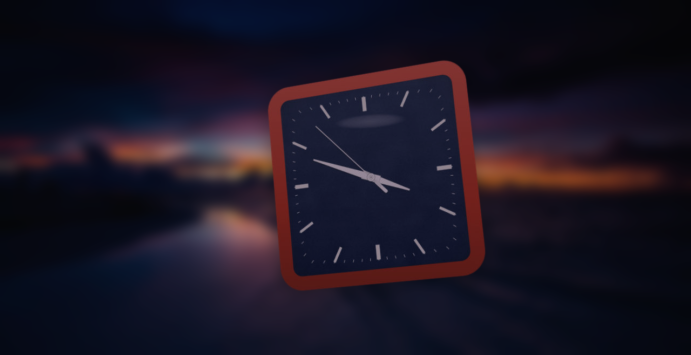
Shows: 3:48:53
